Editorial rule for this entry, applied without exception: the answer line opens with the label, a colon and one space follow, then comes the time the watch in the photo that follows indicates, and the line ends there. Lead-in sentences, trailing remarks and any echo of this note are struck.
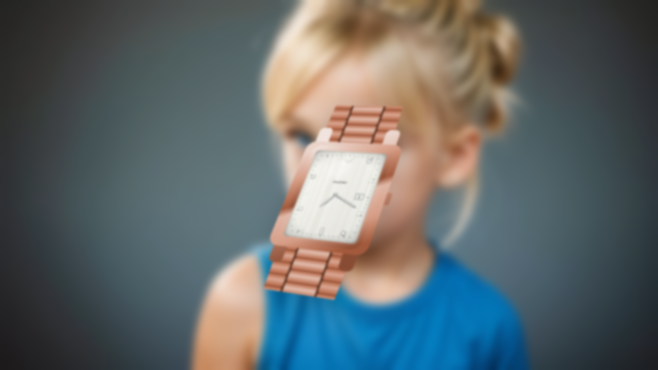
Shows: 7:19
